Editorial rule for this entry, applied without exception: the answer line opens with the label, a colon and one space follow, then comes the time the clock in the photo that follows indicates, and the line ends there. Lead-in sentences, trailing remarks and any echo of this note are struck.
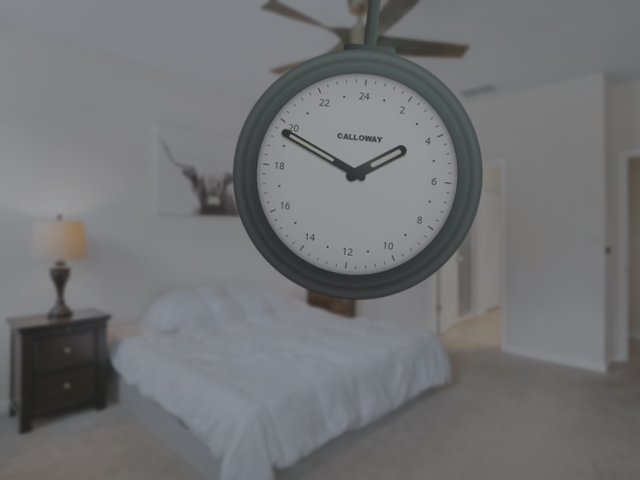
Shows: 3:49
